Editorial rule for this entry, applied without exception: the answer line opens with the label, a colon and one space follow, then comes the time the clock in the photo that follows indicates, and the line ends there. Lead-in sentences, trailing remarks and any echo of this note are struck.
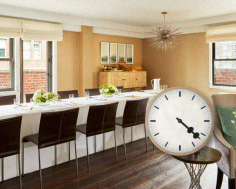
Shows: 4:22
